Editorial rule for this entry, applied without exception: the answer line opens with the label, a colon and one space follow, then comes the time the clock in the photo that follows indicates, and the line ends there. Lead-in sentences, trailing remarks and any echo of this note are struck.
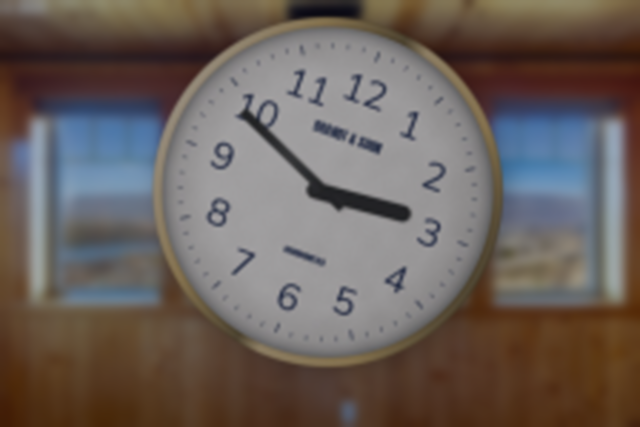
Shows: 2:49
